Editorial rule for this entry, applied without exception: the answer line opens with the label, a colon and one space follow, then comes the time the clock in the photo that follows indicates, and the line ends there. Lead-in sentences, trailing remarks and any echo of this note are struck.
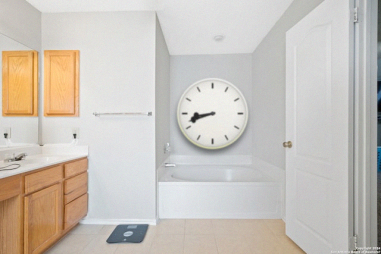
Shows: 8:42
